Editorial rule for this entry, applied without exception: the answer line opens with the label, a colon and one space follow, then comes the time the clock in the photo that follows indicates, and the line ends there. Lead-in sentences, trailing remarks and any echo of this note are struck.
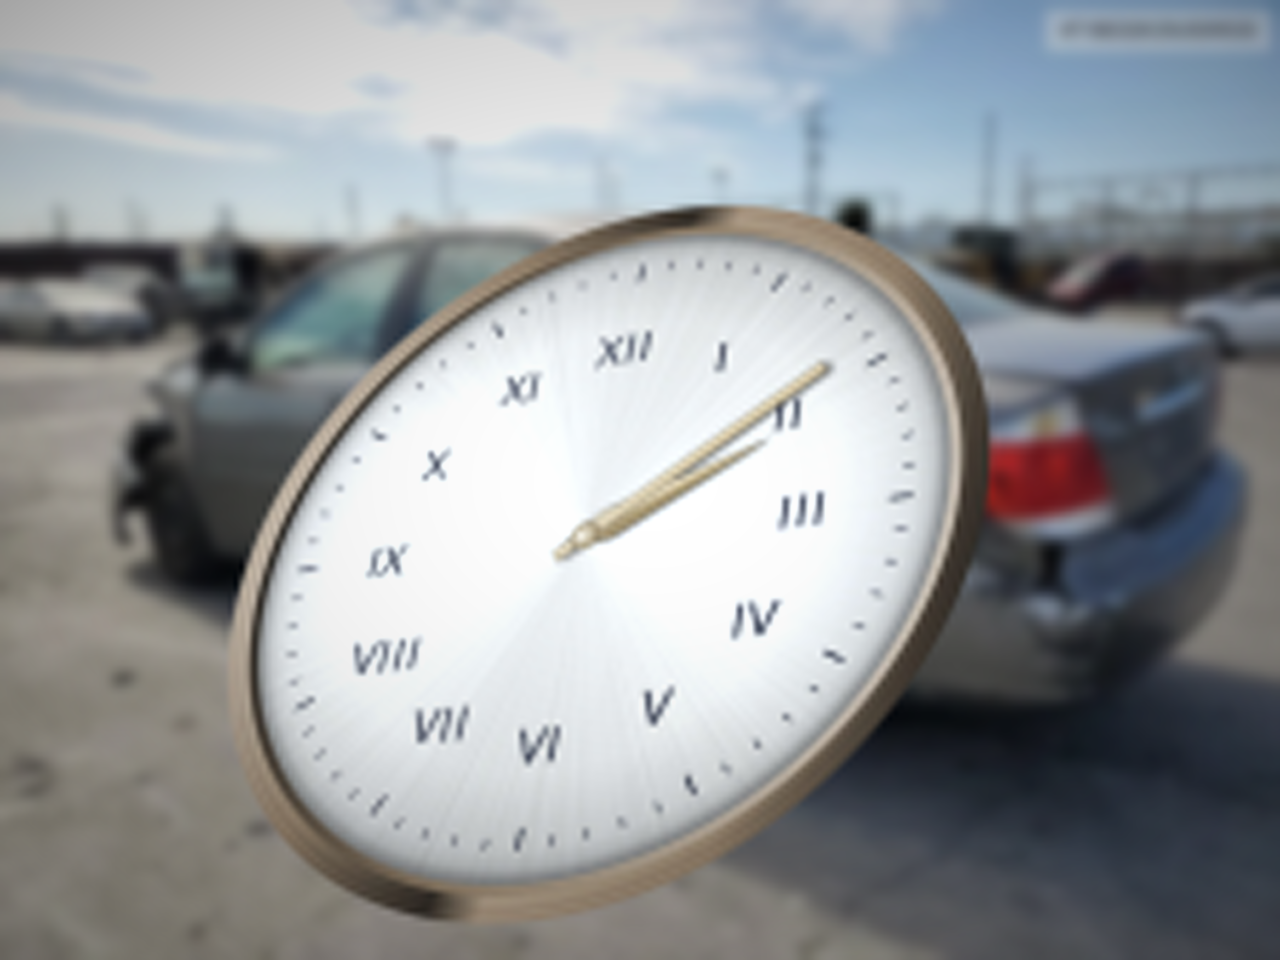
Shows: 2:09
